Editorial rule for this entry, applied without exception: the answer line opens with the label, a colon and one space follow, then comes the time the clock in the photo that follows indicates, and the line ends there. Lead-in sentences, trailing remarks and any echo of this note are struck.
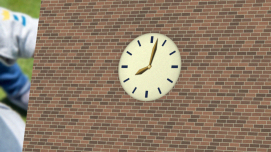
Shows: 8:02
